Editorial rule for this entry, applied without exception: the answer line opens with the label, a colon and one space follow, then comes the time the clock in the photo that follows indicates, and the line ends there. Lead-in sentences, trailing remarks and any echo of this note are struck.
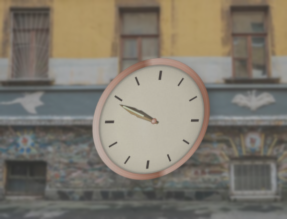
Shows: 9:49
